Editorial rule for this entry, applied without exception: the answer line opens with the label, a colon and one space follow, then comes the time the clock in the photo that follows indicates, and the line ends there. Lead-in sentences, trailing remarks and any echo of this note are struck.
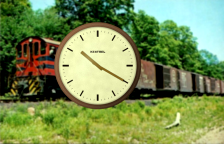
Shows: 10:20
